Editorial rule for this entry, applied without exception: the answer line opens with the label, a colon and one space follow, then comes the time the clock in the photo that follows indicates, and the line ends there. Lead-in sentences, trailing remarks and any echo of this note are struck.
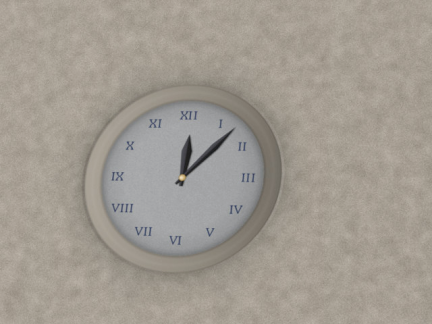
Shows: 12:07
